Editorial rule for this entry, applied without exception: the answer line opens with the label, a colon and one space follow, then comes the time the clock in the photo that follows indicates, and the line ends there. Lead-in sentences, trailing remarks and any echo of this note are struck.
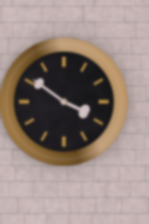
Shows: 3:51
